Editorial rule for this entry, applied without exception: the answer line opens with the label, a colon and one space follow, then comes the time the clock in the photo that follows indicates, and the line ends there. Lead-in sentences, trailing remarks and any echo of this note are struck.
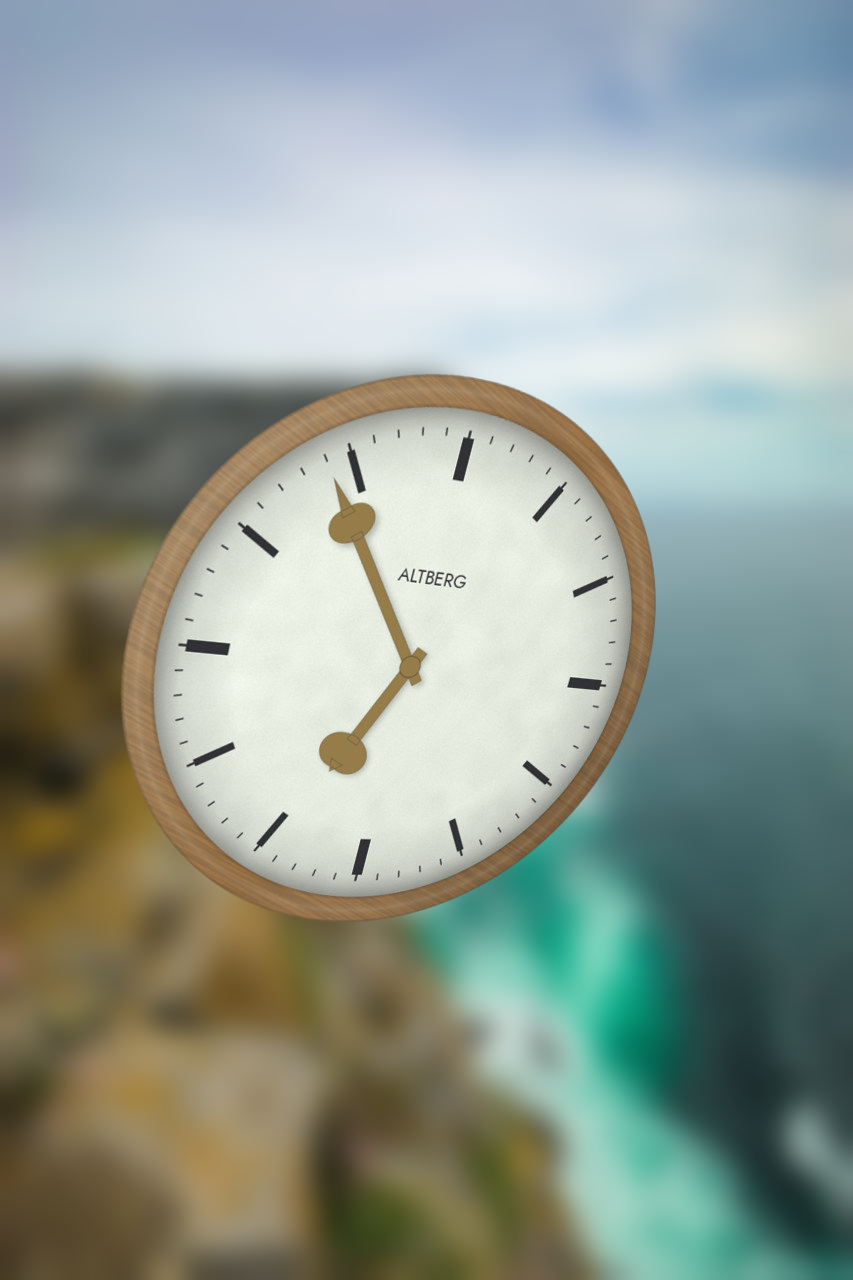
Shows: 6:54
